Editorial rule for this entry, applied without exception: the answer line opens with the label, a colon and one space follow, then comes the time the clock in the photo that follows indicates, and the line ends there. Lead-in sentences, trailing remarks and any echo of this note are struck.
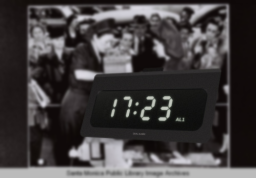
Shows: 17:23
